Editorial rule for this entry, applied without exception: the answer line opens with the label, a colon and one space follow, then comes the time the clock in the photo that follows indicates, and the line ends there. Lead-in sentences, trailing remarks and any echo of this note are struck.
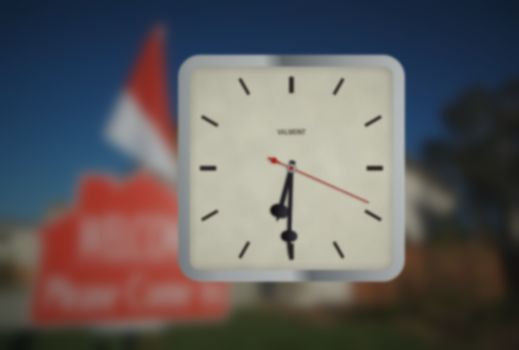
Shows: 6:30:19
